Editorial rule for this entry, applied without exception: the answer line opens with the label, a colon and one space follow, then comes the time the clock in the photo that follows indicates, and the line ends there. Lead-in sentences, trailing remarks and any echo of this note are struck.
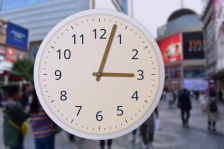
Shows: 3:03
